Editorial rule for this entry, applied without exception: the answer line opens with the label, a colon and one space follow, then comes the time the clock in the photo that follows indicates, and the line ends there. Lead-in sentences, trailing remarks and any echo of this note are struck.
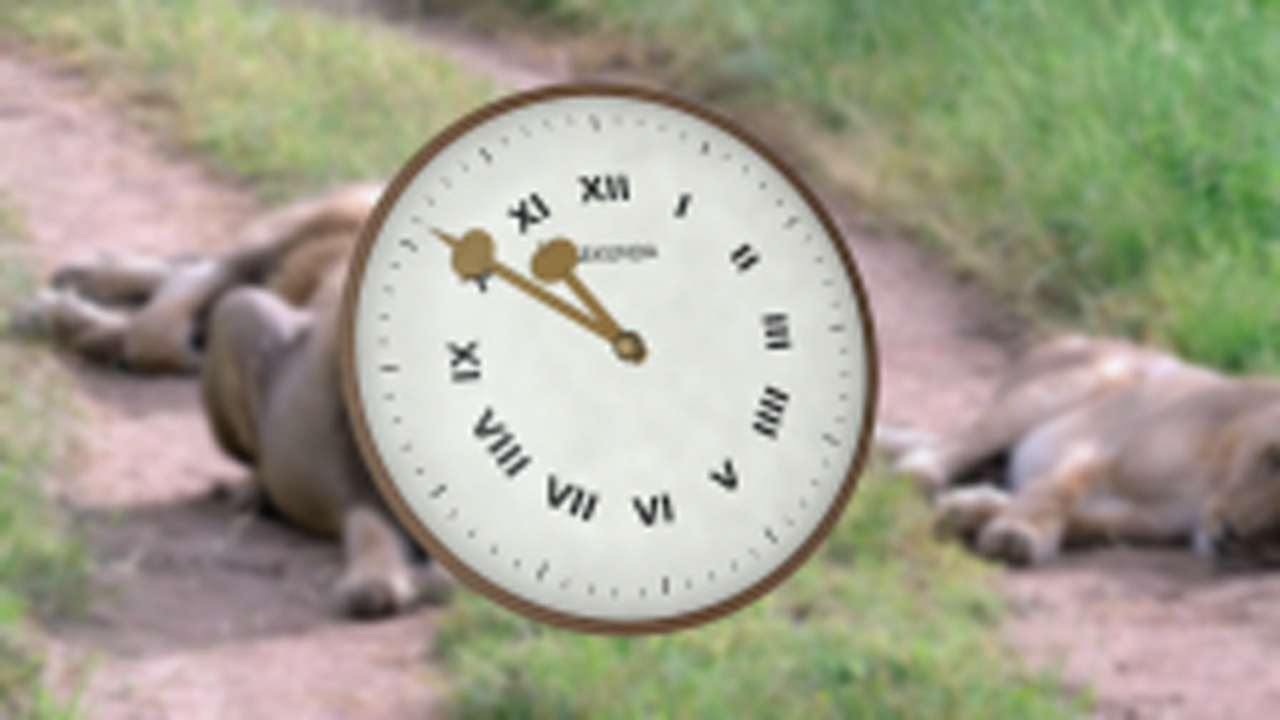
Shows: 10:51
